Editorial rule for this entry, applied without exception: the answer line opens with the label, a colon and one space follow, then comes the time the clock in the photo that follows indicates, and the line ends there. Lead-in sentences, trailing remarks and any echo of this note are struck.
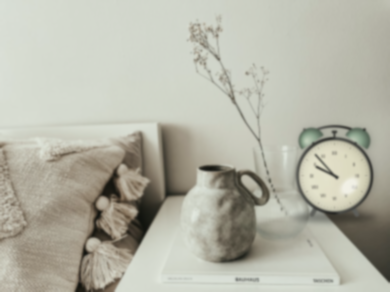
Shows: 9:53
